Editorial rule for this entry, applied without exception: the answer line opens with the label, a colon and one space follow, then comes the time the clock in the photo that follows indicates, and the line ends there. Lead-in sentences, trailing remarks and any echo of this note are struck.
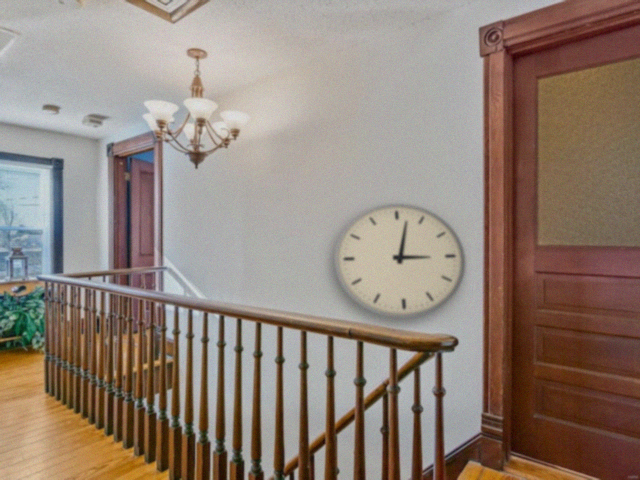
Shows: 3:02
